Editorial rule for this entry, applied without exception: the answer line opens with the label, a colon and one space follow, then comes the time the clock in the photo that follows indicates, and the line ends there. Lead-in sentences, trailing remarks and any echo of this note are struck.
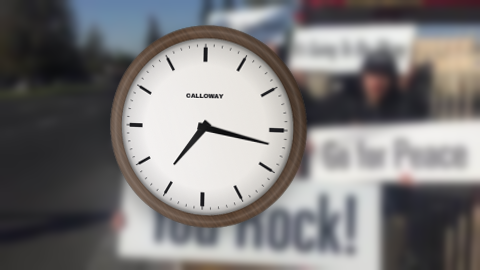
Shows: 7:17
